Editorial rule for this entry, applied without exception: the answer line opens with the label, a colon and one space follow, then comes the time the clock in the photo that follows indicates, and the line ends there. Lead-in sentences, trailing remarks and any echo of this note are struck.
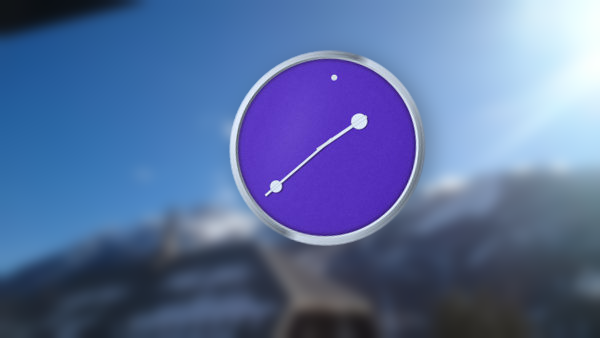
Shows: 1:37
